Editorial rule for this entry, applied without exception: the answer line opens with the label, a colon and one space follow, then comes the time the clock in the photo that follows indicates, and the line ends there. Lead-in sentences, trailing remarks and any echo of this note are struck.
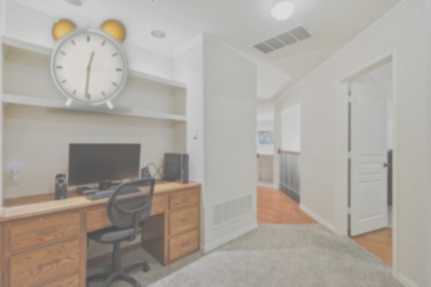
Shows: 12:31
